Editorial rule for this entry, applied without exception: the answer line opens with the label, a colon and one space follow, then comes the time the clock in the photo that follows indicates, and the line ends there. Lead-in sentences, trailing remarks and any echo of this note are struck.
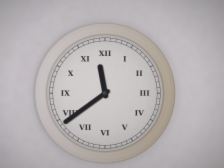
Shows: 11:39
